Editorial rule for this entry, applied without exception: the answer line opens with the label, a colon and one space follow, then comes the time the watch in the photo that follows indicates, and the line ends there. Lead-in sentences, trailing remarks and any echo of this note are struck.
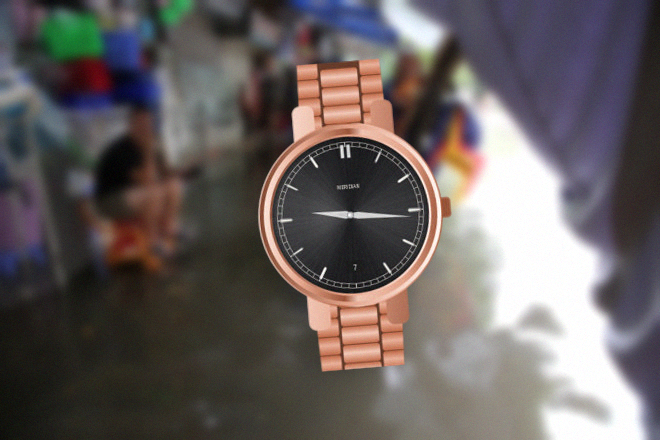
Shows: 9:16
